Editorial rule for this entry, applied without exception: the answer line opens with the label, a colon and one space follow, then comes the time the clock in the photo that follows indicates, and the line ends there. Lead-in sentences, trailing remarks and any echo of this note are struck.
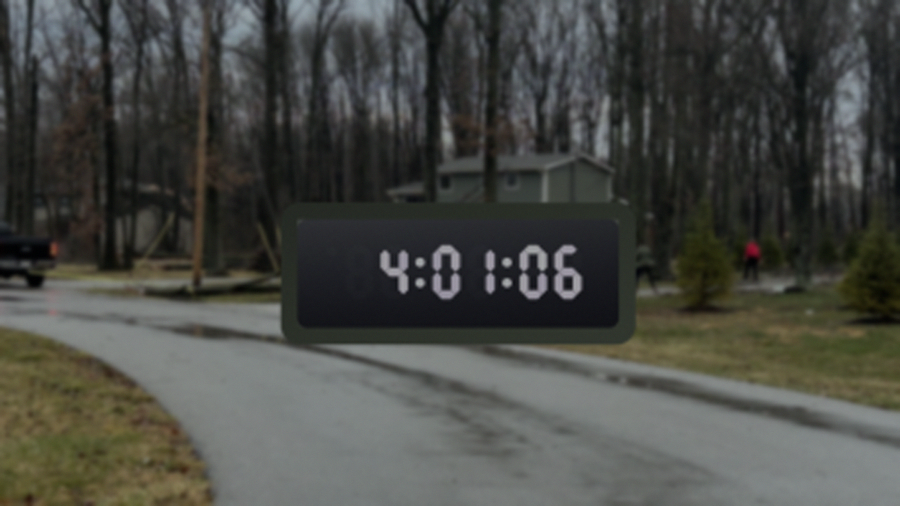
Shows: 4:01:06
